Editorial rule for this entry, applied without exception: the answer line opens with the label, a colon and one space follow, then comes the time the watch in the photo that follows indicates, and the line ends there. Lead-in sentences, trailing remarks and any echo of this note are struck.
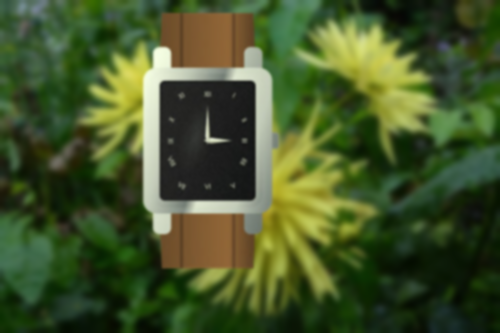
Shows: 3:00
